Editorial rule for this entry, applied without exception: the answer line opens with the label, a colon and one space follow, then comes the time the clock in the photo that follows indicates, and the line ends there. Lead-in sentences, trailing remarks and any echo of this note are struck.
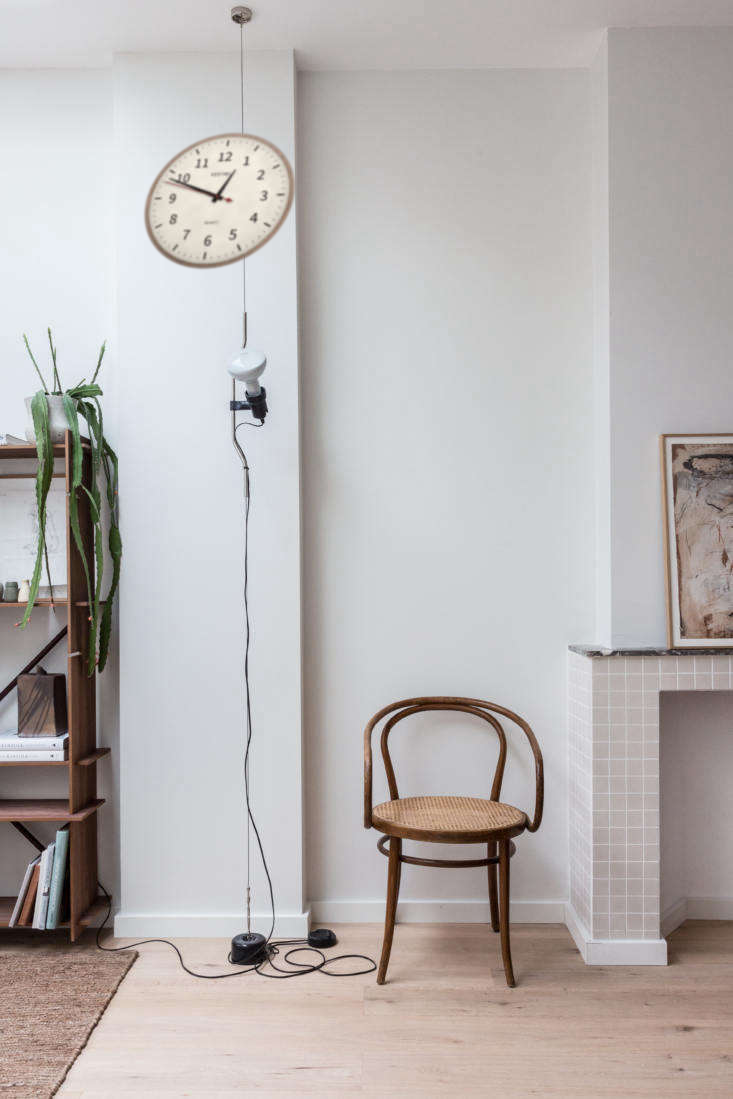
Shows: 12:48:48
